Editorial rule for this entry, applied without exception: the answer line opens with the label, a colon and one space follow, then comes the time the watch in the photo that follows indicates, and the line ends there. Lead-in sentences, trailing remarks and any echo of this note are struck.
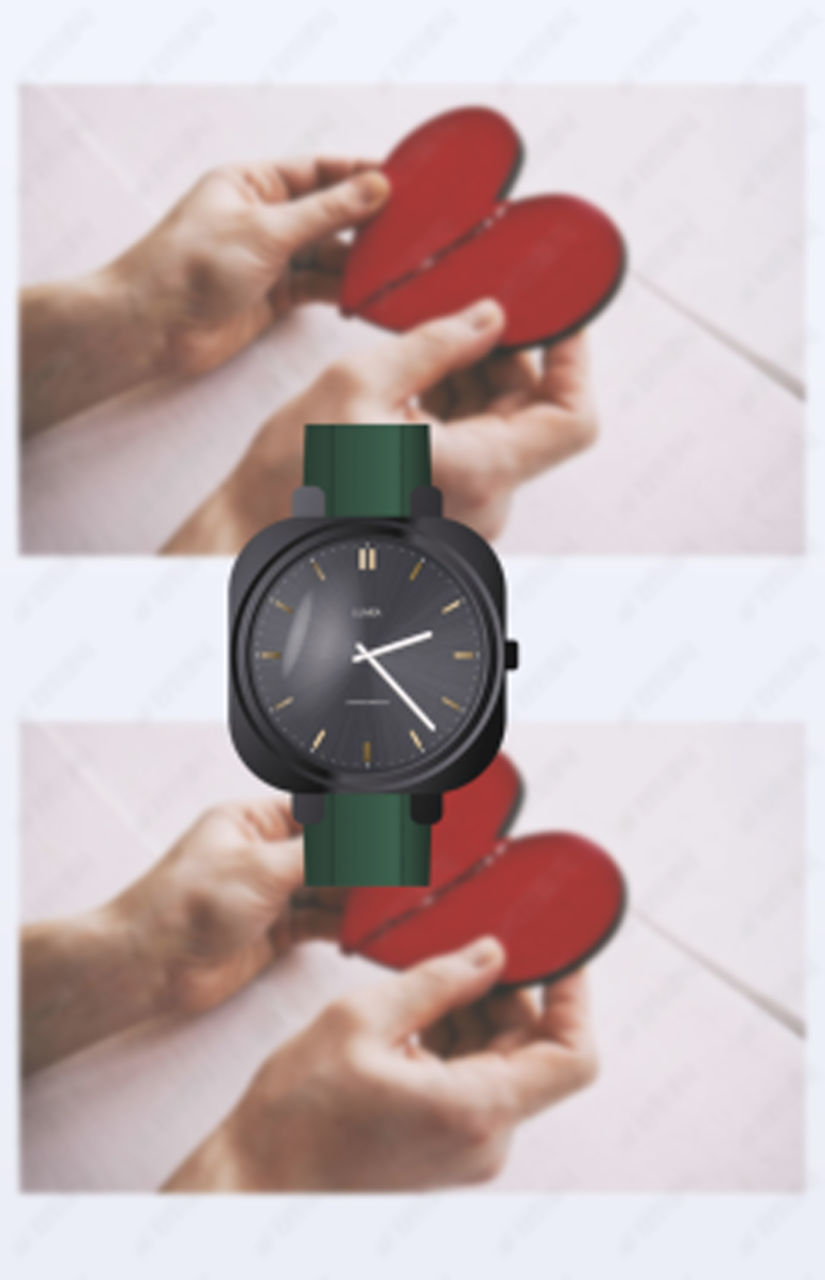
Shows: 2:23
